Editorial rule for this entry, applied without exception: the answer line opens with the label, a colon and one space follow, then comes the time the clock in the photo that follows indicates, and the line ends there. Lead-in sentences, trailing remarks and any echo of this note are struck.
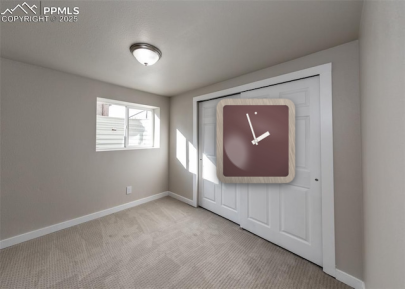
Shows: 1:57
